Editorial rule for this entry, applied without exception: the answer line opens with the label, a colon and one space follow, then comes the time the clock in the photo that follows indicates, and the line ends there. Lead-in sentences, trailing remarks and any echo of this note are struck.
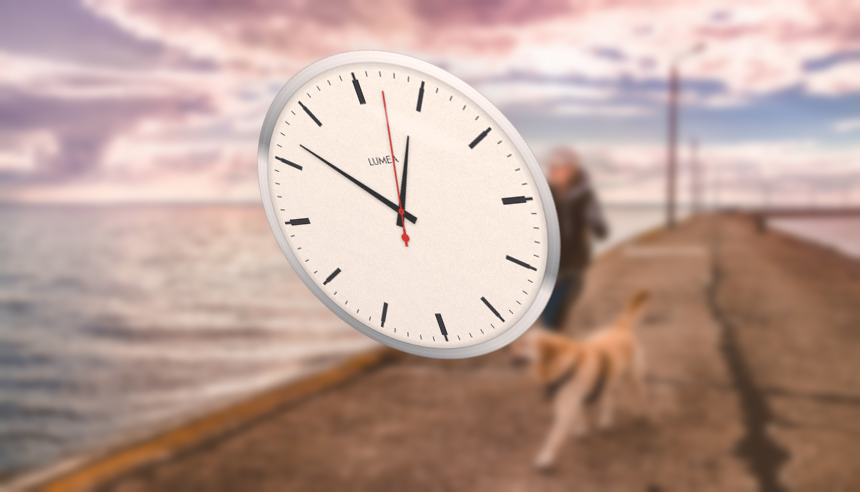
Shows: 12:52:02
